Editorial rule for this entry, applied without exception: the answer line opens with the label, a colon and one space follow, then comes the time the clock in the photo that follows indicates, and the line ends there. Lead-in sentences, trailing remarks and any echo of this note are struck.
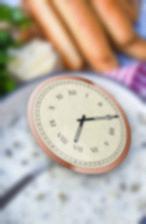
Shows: 7:15
